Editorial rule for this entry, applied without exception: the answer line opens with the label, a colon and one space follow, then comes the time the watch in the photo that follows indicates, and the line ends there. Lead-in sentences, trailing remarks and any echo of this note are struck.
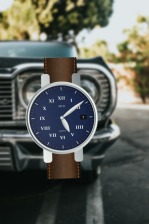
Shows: 5:09
